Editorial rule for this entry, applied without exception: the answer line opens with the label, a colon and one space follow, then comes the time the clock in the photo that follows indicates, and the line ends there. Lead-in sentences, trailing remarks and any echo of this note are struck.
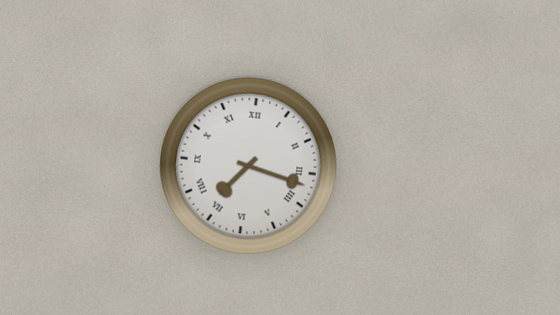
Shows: 7:17
